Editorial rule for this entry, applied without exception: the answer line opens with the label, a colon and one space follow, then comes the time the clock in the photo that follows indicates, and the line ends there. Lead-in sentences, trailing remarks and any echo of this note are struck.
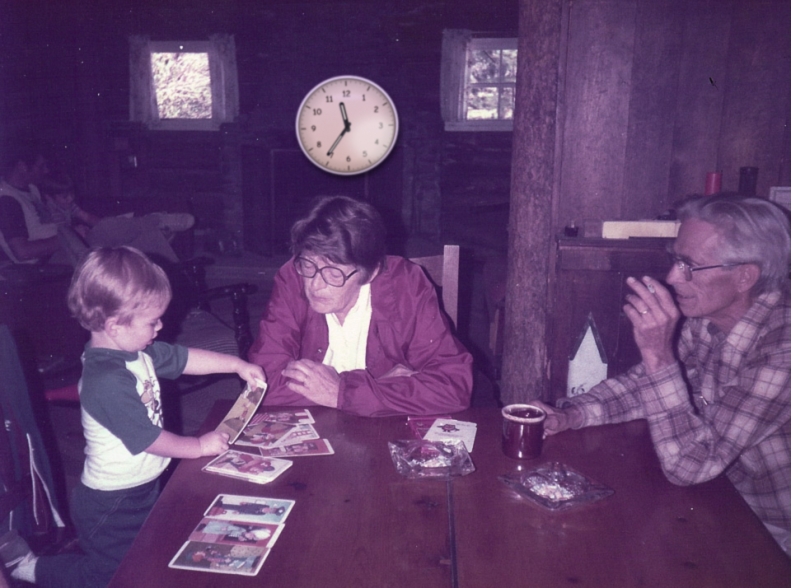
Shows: 11:36
